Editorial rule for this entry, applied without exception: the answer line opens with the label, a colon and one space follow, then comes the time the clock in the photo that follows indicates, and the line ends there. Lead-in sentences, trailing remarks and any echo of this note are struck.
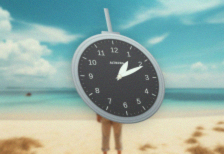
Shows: 1:11
